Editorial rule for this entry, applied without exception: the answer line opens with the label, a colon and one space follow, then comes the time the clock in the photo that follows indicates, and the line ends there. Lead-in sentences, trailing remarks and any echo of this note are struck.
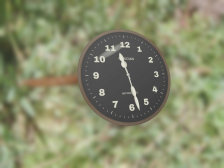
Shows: 11:28
